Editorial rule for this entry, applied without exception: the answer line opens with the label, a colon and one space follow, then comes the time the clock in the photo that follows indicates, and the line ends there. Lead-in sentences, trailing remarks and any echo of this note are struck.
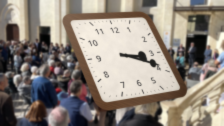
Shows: 3:19
